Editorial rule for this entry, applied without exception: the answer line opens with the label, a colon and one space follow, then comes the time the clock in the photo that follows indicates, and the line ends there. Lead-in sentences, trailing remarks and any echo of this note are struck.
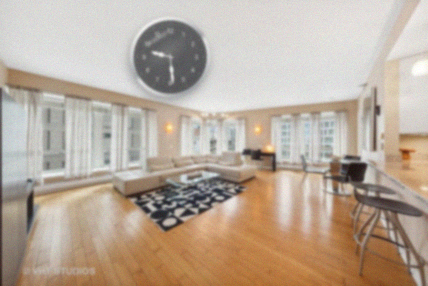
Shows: 9:29
